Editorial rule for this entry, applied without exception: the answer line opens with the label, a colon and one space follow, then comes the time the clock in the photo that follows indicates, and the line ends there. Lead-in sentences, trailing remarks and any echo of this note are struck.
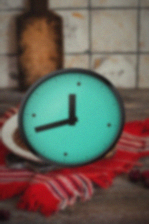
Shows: 11:41
